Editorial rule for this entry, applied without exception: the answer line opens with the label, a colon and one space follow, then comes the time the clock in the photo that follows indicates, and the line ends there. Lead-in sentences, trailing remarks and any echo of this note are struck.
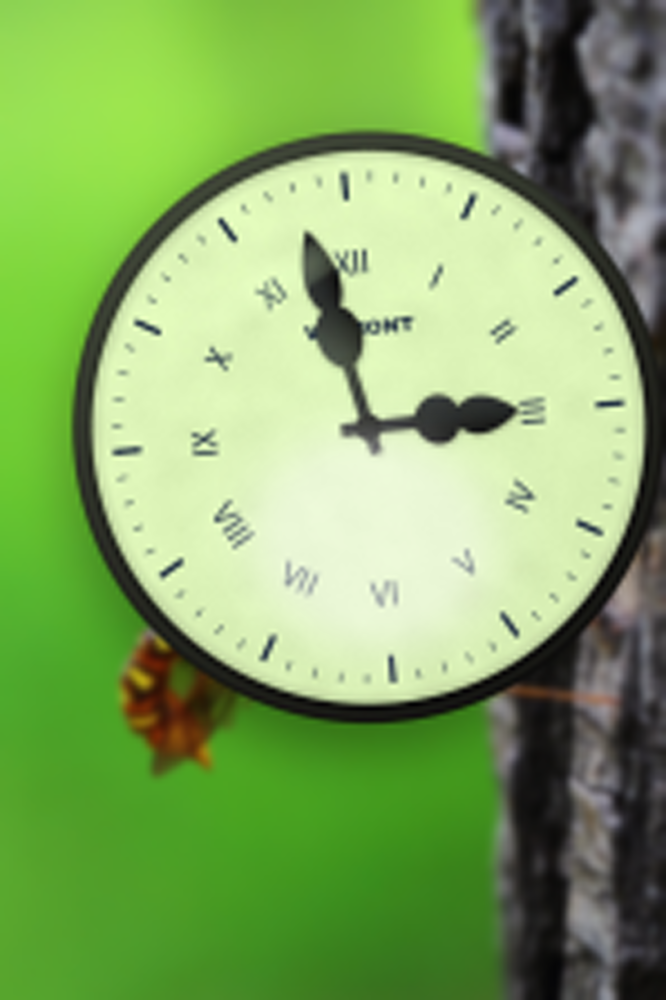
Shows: 2:58
